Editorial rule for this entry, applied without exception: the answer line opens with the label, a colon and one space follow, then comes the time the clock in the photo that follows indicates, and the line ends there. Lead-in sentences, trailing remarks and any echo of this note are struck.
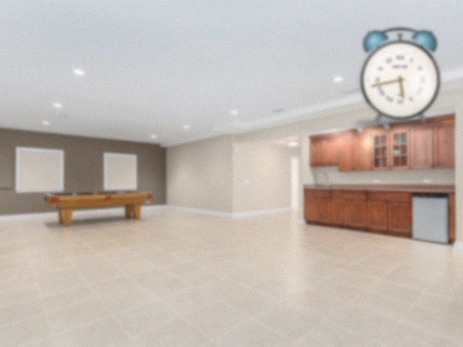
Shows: 5:43
